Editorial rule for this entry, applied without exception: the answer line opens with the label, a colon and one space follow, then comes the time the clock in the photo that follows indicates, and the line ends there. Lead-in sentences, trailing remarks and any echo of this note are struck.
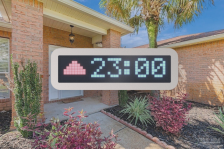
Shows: 23:00
